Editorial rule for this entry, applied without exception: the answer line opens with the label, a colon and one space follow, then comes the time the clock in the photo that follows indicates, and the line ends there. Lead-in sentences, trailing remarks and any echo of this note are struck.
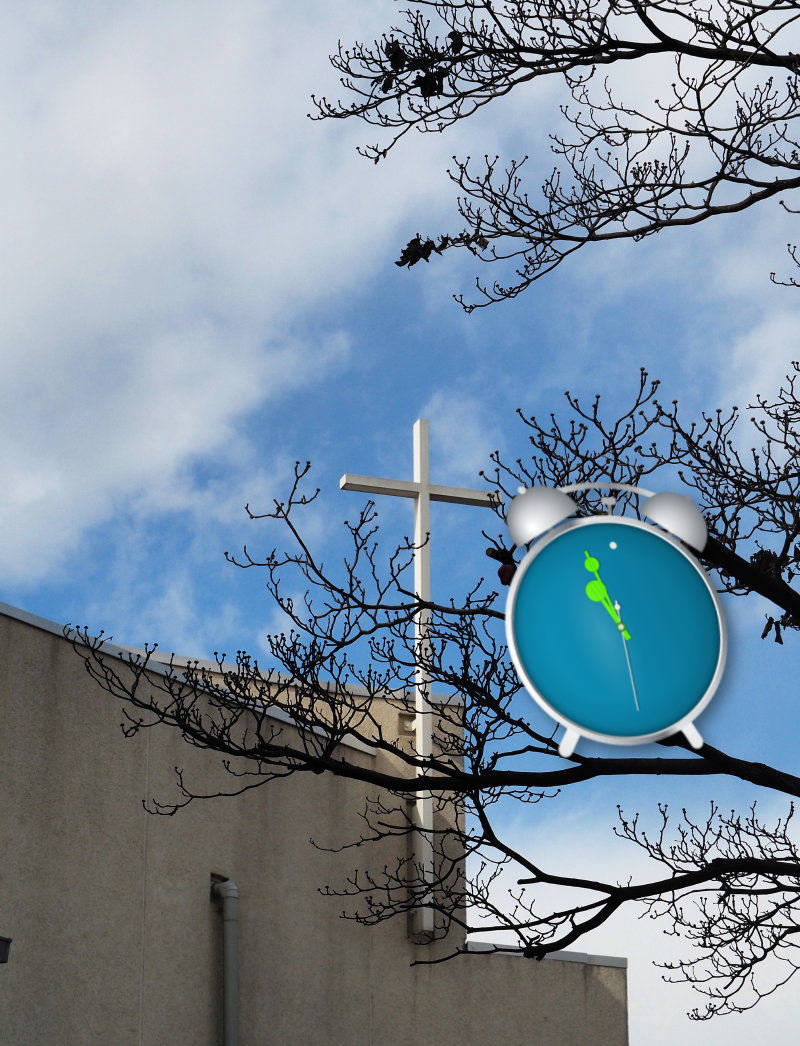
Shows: 10:56:29
